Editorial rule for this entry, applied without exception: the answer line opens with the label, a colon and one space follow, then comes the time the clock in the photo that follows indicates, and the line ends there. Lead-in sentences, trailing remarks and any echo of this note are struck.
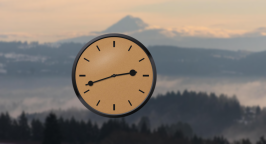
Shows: 2:42
